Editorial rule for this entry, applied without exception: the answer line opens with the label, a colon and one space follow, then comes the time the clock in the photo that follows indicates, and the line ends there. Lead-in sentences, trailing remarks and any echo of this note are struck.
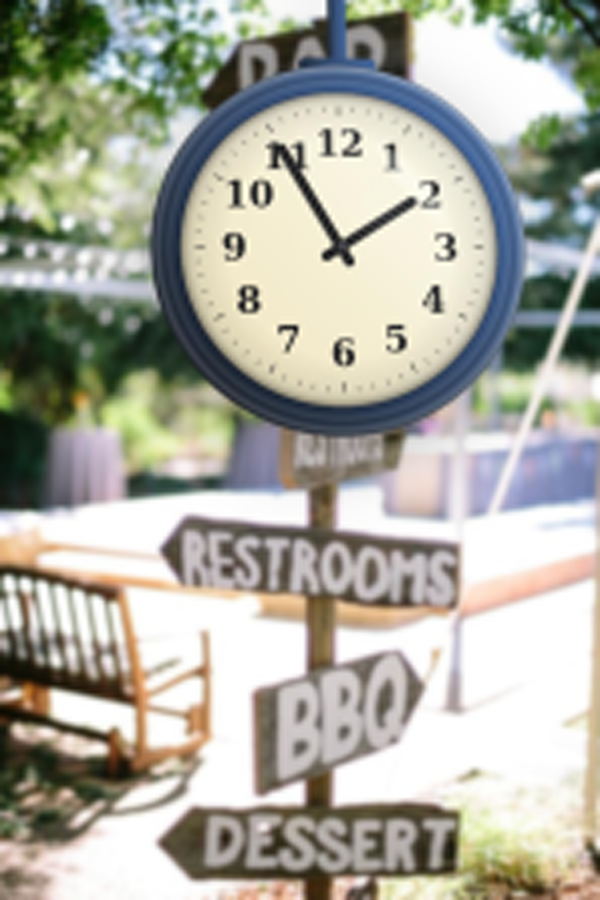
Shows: 1:55
